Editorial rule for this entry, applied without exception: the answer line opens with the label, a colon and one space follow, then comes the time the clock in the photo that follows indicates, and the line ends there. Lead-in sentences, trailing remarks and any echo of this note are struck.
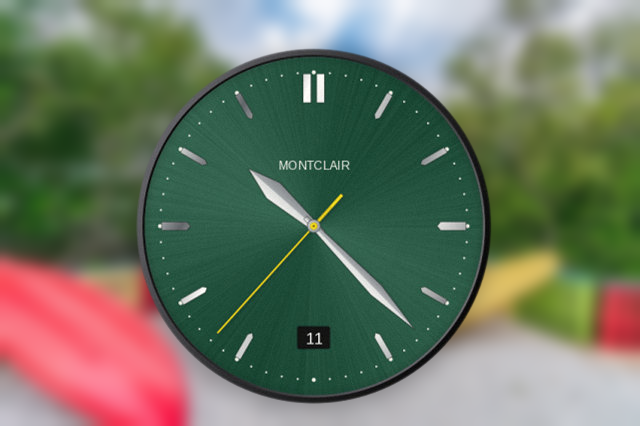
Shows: 10:22:37
